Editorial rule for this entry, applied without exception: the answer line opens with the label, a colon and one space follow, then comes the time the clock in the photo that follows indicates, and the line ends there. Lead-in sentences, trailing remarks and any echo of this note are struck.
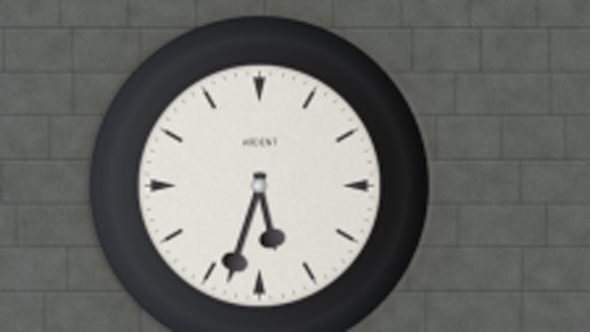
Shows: 5:33
